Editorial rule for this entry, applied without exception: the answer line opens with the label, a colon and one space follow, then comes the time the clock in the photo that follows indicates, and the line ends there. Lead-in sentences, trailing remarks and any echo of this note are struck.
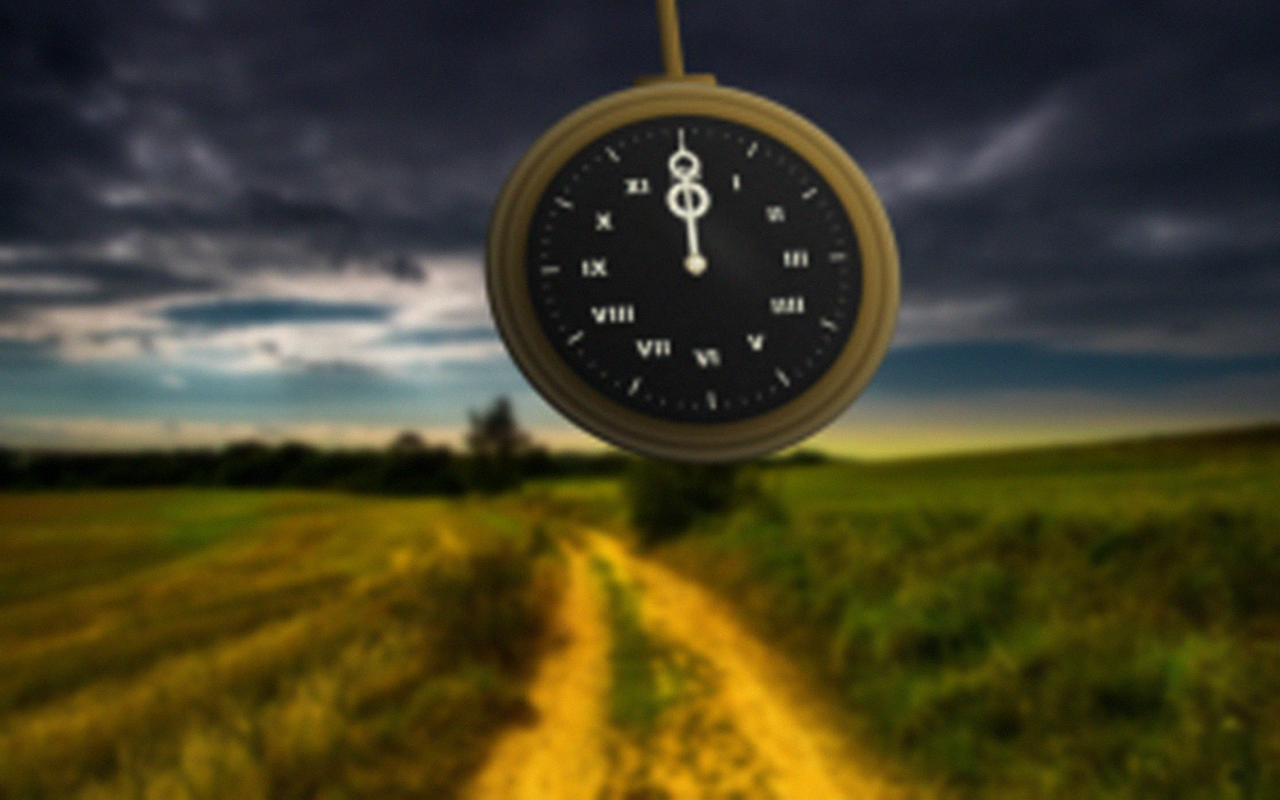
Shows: 12:00
